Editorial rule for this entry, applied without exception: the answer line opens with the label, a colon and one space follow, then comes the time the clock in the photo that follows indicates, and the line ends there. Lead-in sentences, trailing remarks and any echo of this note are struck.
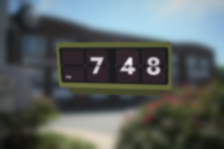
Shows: 7:48
